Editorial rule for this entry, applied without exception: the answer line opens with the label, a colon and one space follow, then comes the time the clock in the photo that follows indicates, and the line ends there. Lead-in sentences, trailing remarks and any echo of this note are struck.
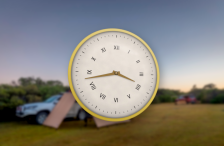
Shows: 3:43
